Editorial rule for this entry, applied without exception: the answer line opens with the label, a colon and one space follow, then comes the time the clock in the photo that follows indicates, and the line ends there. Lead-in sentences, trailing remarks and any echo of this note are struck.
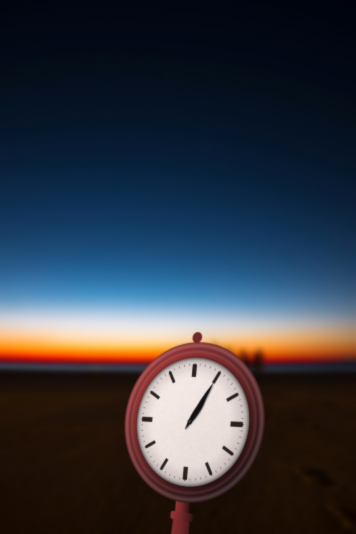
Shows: 1:05
